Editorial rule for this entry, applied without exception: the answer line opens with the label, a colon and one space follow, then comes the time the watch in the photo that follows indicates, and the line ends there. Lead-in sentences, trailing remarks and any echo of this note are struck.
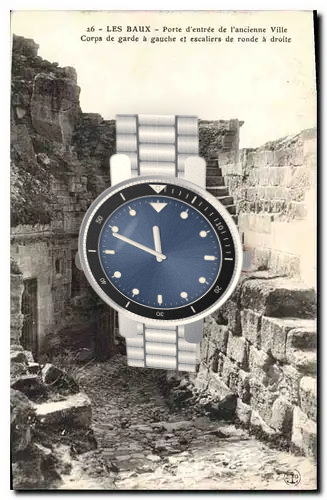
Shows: 11:49
